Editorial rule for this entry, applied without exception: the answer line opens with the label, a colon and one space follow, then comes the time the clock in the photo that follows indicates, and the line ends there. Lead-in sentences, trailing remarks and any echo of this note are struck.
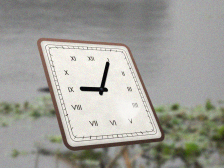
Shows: 9:05
